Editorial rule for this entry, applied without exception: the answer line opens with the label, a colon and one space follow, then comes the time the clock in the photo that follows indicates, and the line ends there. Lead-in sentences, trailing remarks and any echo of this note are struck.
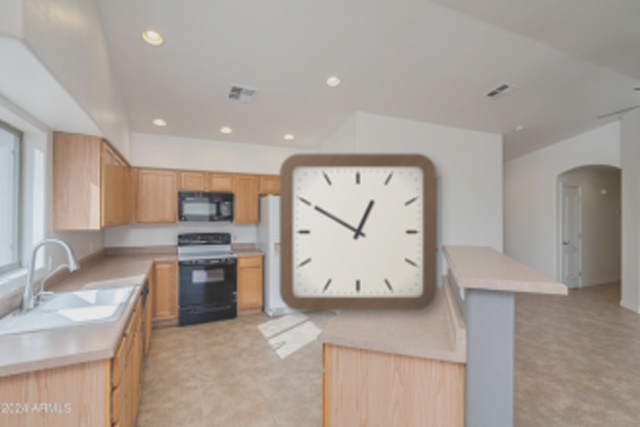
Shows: 12:50
